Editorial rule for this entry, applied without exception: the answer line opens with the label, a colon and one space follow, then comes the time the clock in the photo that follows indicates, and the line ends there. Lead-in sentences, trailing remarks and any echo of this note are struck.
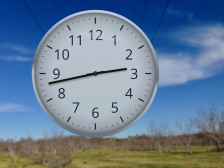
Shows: 2:43
